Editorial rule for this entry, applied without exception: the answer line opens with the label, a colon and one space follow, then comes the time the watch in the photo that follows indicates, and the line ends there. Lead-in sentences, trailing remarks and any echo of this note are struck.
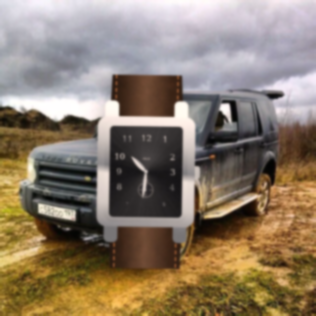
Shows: 10:31
